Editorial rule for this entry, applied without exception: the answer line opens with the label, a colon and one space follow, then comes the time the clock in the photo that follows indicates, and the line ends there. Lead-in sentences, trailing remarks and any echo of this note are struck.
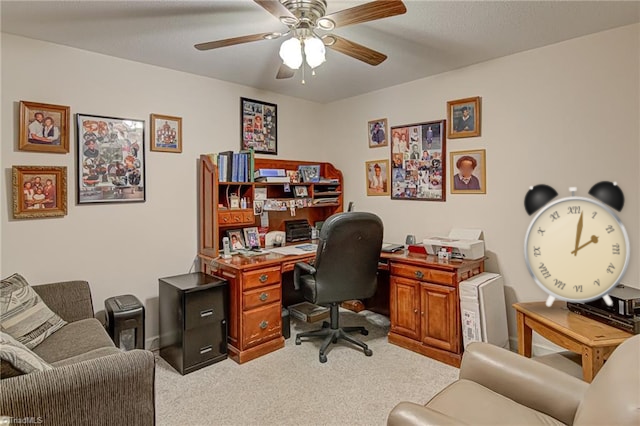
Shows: 2:02
